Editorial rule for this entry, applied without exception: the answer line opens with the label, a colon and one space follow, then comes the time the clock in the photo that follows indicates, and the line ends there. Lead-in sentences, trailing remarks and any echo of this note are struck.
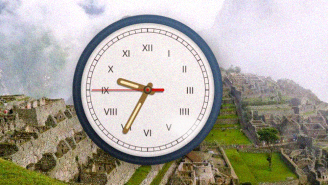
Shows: 9:34:45
